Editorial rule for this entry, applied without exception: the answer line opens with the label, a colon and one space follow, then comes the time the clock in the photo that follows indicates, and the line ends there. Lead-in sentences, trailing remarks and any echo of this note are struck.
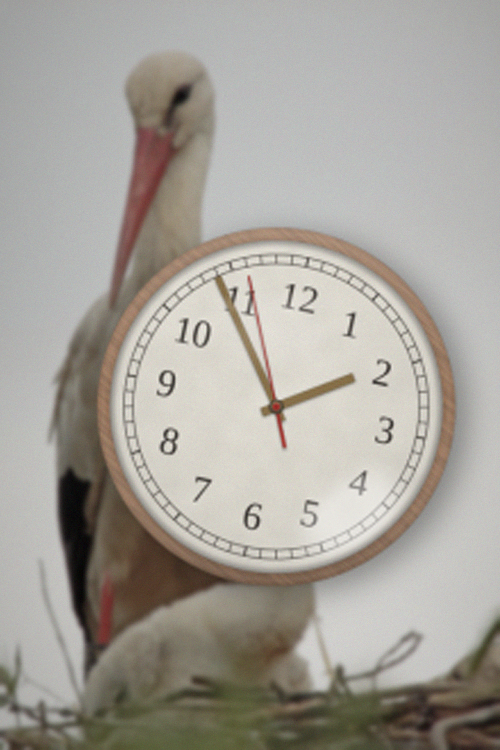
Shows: 1:53:56
